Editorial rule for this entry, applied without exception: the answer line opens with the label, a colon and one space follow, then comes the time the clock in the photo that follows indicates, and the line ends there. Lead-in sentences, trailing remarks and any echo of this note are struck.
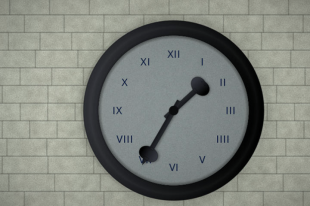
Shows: 1:35
